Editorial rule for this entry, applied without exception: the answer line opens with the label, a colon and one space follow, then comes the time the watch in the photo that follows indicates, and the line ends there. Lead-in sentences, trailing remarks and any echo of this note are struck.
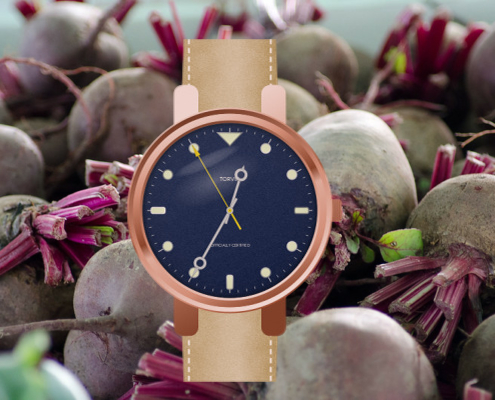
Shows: 12:34:55
